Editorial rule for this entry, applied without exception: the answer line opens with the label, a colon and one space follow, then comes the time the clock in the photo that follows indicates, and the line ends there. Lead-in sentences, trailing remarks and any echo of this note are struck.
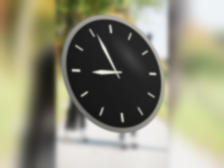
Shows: 8:56
